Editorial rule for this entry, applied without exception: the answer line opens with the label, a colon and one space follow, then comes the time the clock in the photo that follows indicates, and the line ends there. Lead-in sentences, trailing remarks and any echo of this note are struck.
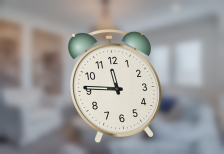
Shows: 11:46
